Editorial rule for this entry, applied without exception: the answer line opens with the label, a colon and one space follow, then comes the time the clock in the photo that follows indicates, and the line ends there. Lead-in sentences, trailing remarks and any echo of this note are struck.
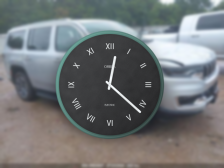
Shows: 12:22
